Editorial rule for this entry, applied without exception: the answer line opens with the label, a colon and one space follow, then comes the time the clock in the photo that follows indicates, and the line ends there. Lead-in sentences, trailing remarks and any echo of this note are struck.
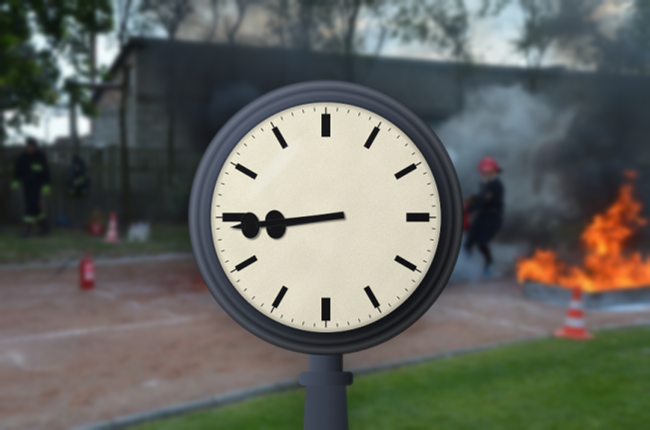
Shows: 8:44
